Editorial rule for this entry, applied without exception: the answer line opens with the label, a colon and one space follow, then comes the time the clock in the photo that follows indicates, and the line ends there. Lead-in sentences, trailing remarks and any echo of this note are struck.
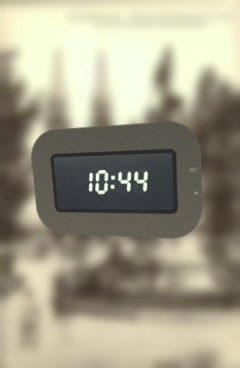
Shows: 10:44
